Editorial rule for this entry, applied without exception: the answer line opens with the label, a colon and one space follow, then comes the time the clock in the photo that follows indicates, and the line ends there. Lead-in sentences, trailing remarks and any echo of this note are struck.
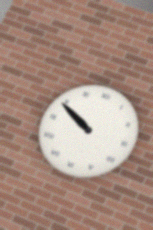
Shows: 9:49
